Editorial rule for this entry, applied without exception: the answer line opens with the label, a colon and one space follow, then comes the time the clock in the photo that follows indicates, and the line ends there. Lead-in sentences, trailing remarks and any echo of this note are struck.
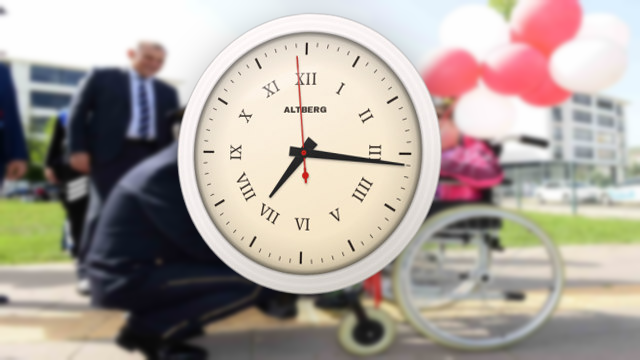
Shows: 7:15:59
